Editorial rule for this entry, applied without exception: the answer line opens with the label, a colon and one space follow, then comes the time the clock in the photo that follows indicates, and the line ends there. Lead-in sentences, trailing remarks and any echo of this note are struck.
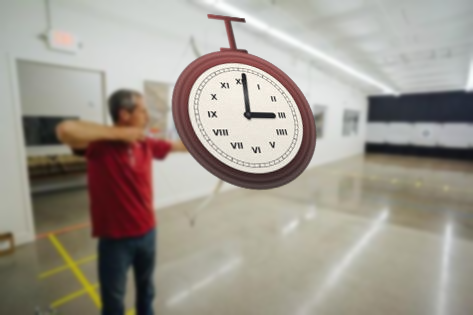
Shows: 3:01
